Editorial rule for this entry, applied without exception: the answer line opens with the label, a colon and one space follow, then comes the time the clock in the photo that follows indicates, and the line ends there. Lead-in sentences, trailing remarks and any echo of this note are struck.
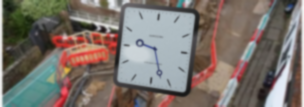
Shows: 9:27
